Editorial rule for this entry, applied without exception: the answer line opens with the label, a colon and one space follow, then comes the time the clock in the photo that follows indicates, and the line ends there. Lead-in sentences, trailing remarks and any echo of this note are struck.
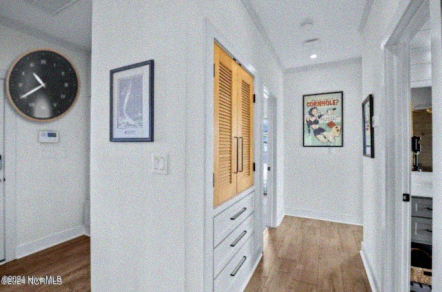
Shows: 10:40
